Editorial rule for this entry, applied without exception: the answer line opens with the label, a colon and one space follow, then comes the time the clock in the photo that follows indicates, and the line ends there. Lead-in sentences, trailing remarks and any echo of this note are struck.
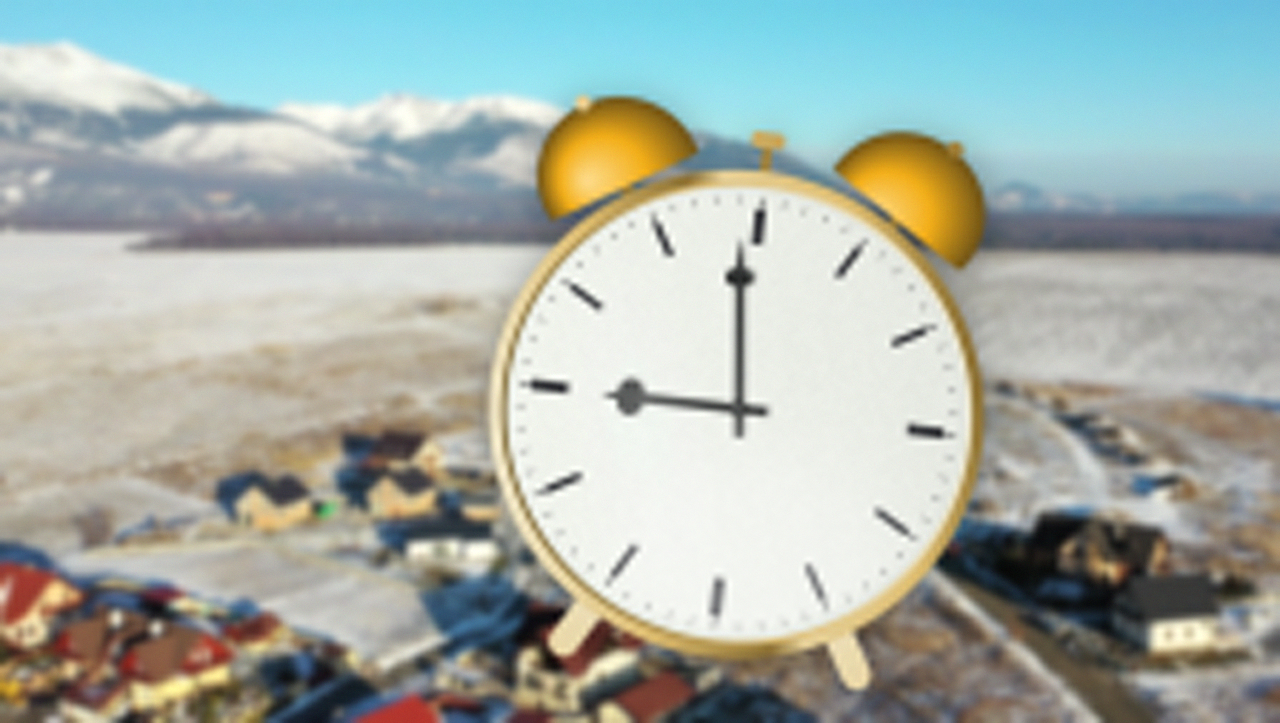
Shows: 8:59
